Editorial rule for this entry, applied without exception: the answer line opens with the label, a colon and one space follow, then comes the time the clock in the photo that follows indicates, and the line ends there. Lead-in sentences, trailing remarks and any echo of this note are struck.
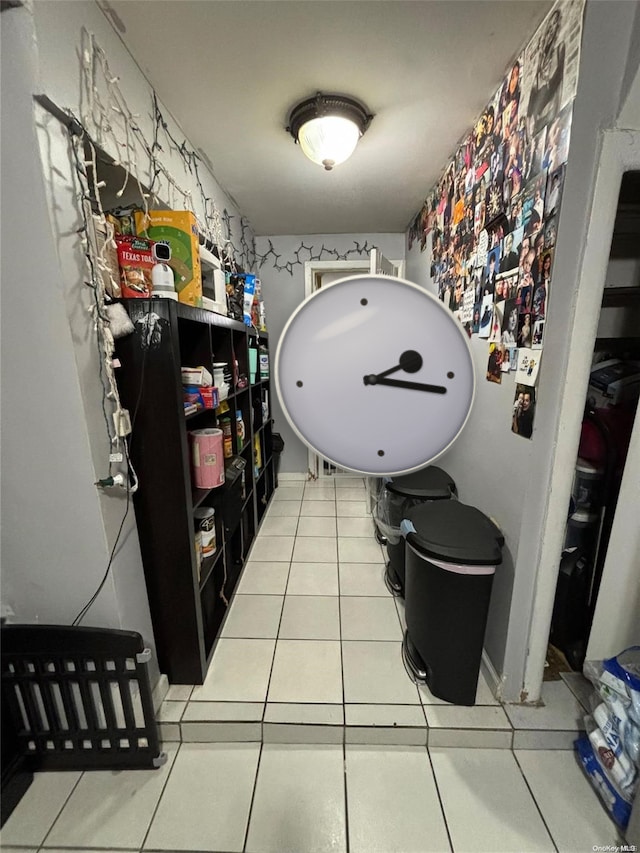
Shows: 2:17
